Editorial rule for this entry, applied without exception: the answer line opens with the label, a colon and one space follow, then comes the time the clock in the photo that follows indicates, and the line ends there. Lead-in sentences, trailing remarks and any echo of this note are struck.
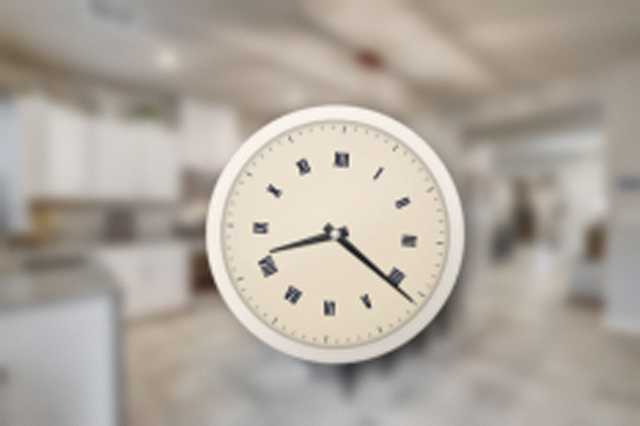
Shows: 8:21
